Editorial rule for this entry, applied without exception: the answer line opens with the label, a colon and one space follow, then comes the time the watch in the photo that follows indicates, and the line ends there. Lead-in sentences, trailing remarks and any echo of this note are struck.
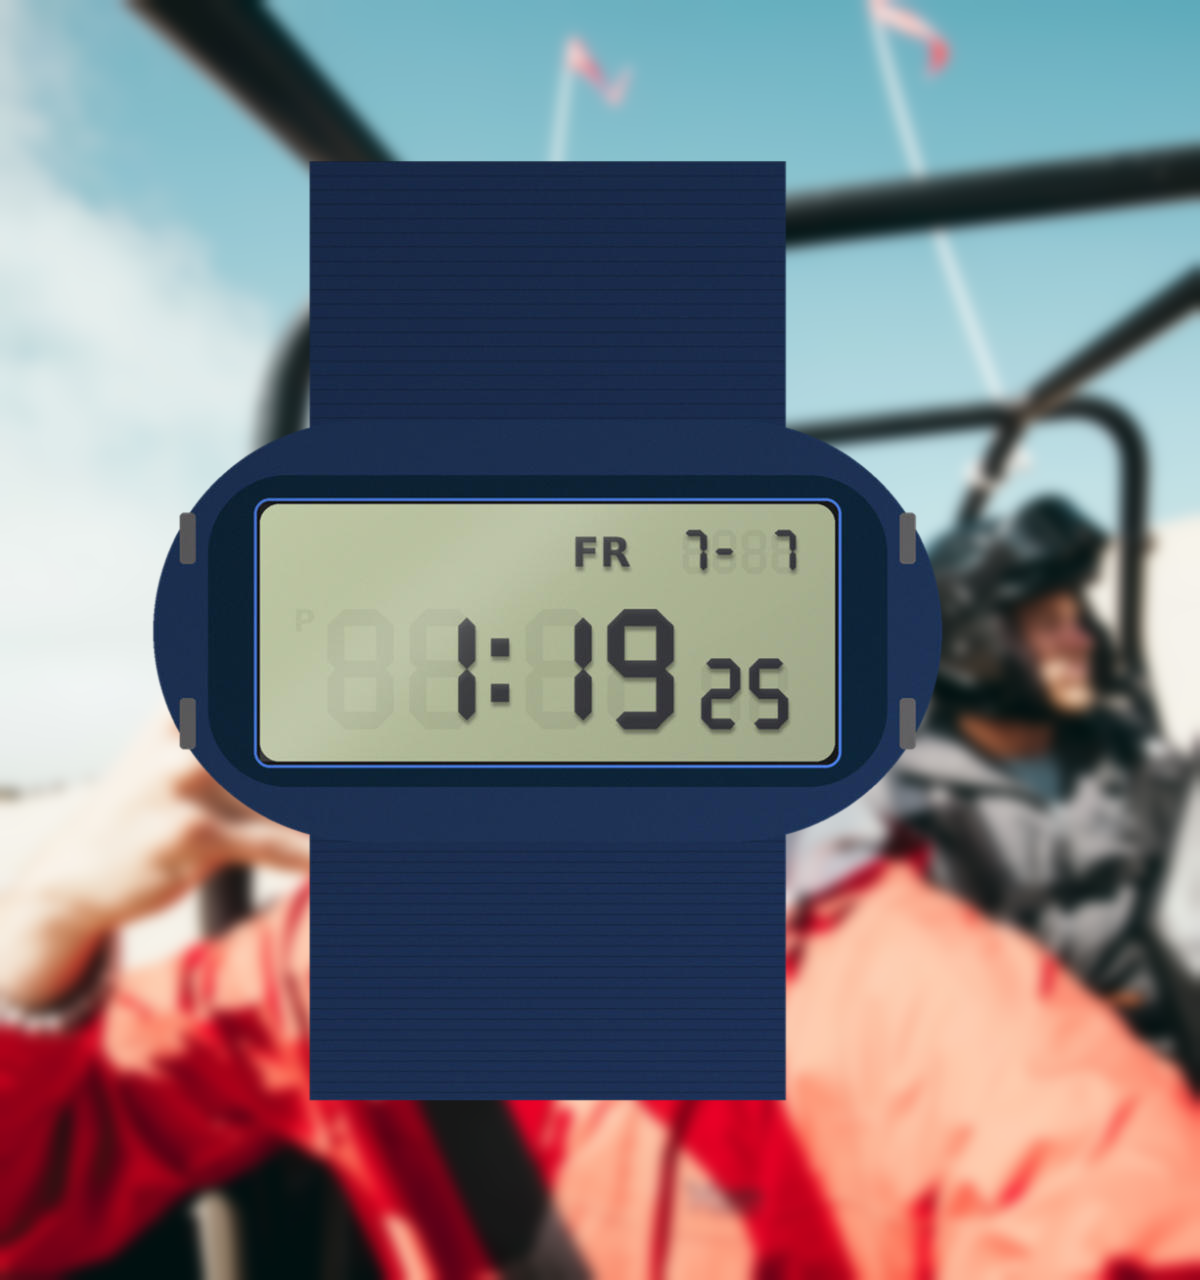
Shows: 1:19:25
